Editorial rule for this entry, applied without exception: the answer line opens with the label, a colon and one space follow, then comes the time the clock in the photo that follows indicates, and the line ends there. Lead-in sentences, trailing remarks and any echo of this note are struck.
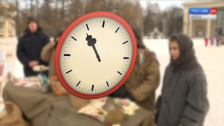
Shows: 10:54
